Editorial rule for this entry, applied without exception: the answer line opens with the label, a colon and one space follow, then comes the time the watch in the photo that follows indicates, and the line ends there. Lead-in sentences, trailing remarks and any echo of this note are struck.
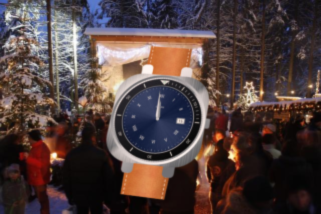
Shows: 11:59
